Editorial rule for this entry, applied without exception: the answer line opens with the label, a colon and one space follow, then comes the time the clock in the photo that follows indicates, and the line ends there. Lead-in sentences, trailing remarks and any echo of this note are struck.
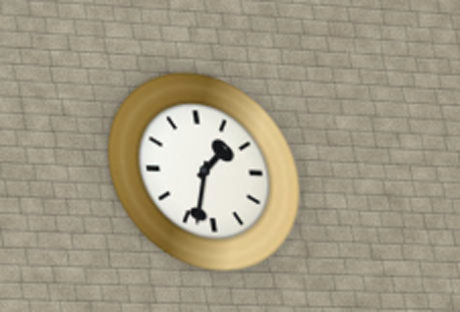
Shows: 1:33
